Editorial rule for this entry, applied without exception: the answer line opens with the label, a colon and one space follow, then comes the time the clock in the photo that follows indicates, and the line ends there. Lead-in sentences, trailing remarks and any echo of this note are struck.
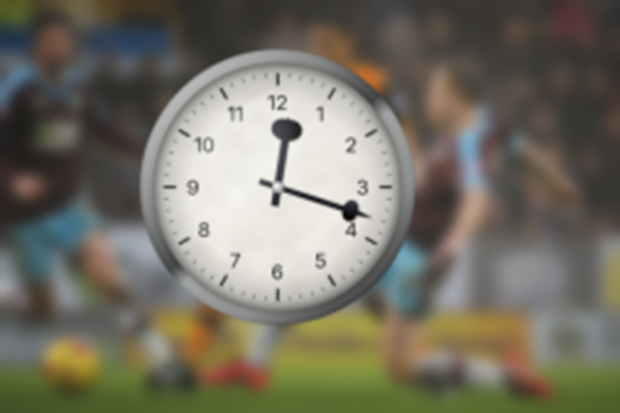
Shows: 12:18
